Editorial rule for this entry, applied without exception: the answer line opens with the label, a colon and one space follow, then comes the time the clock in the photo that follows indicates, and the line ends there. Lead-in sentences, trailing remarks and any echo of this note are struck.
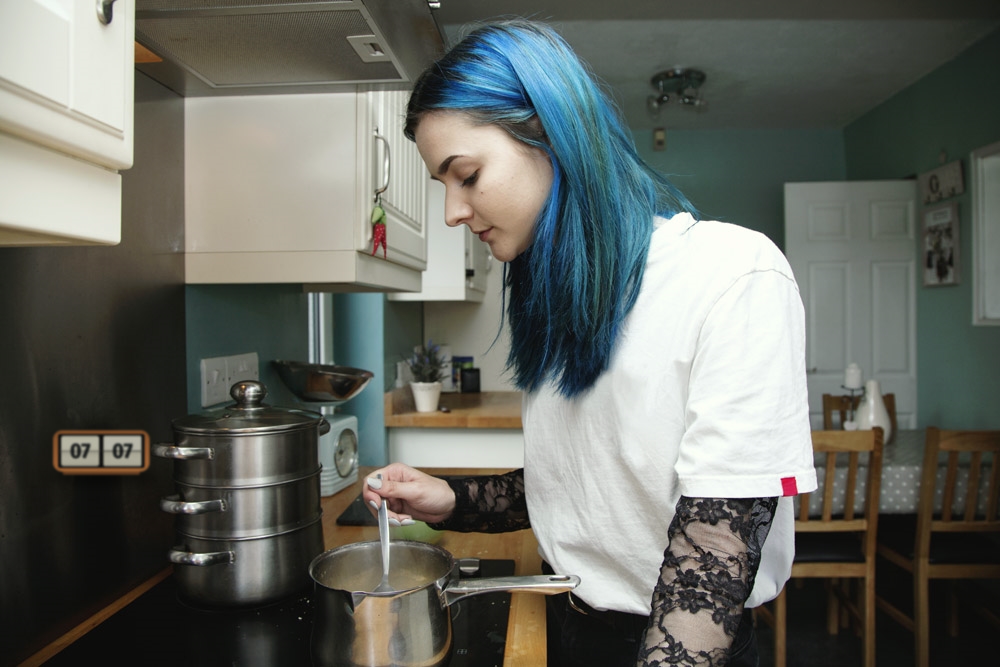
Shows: 7:07
